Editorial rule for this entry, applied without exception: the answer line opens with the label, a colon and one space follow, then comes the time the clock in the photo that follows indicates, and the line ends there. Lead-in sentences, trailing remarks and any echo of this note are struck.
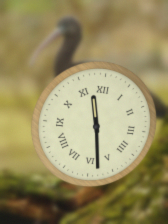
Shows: 11:28
